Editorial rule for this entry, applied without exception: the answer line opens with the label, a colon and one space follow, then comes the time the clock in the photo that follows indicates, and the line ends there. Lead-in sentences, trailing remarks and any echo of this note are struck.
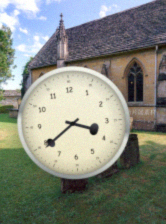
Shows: 3:39
